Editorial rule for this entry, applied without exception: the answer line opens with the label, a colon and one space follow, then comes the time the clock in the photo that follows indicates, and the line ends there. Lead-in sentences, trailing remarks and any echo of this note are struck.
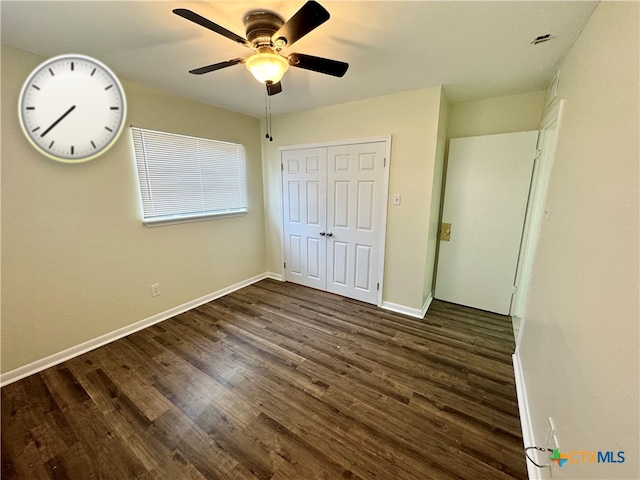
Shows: 7:38
